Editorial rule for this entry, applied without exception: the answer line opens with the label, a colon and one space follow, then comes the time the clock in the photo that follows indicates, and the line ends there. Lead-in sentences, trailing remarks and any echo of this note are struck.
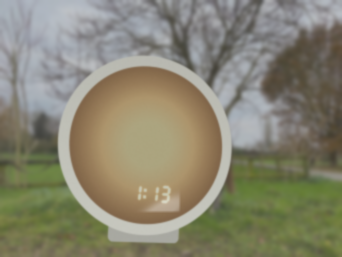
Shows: 1:13
